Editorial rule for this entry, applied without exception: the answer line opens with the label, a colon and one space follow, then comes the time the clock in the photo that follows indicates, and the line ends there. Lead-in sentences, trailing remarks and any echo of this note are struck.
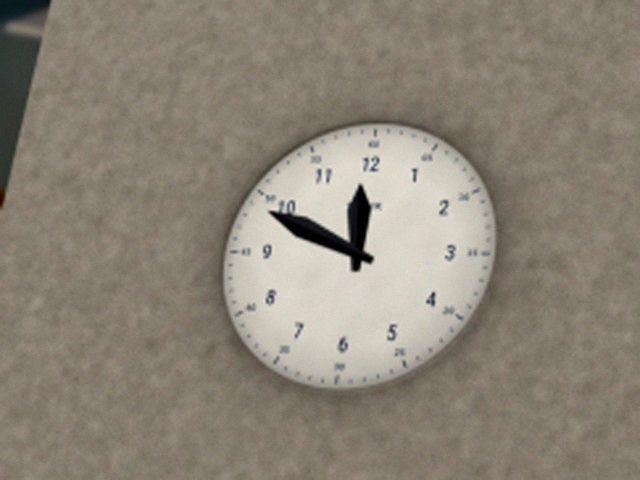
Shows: 11:49
